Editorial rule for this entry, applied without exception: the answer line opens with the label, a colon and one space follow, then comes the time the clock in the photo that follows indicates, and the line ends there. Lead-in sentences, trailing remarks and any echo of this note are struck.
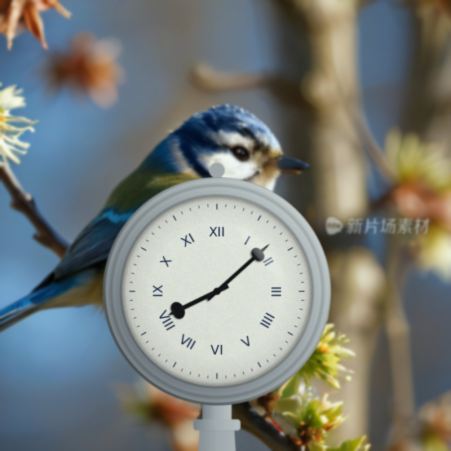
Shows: 8:08
